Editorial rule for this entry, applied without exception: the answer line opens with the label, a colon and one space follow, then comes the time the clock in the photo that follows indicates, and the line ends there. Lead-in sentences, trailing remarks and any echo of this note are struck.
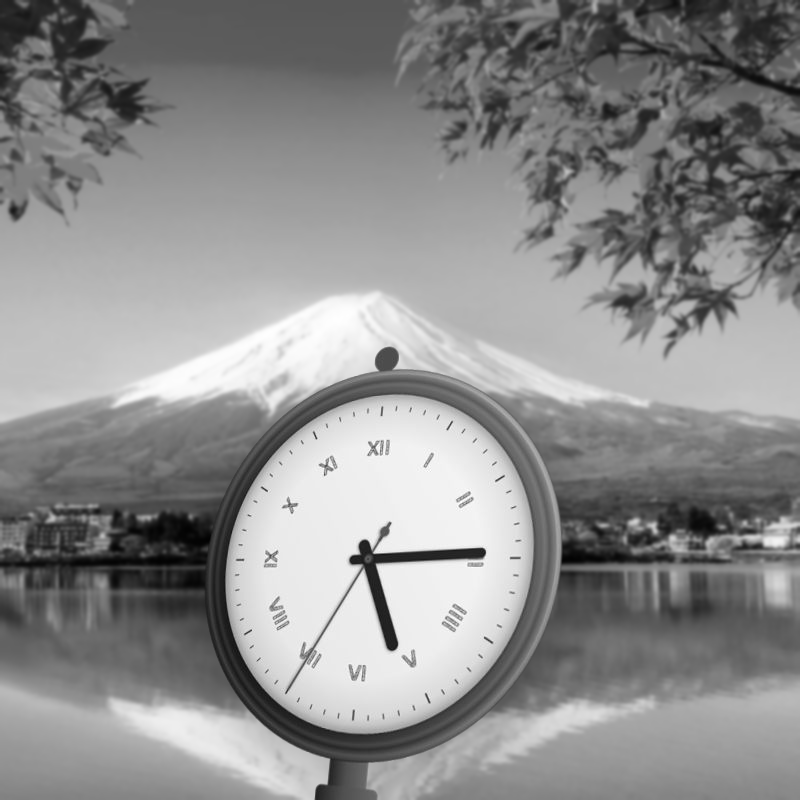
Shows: 5:14:35
